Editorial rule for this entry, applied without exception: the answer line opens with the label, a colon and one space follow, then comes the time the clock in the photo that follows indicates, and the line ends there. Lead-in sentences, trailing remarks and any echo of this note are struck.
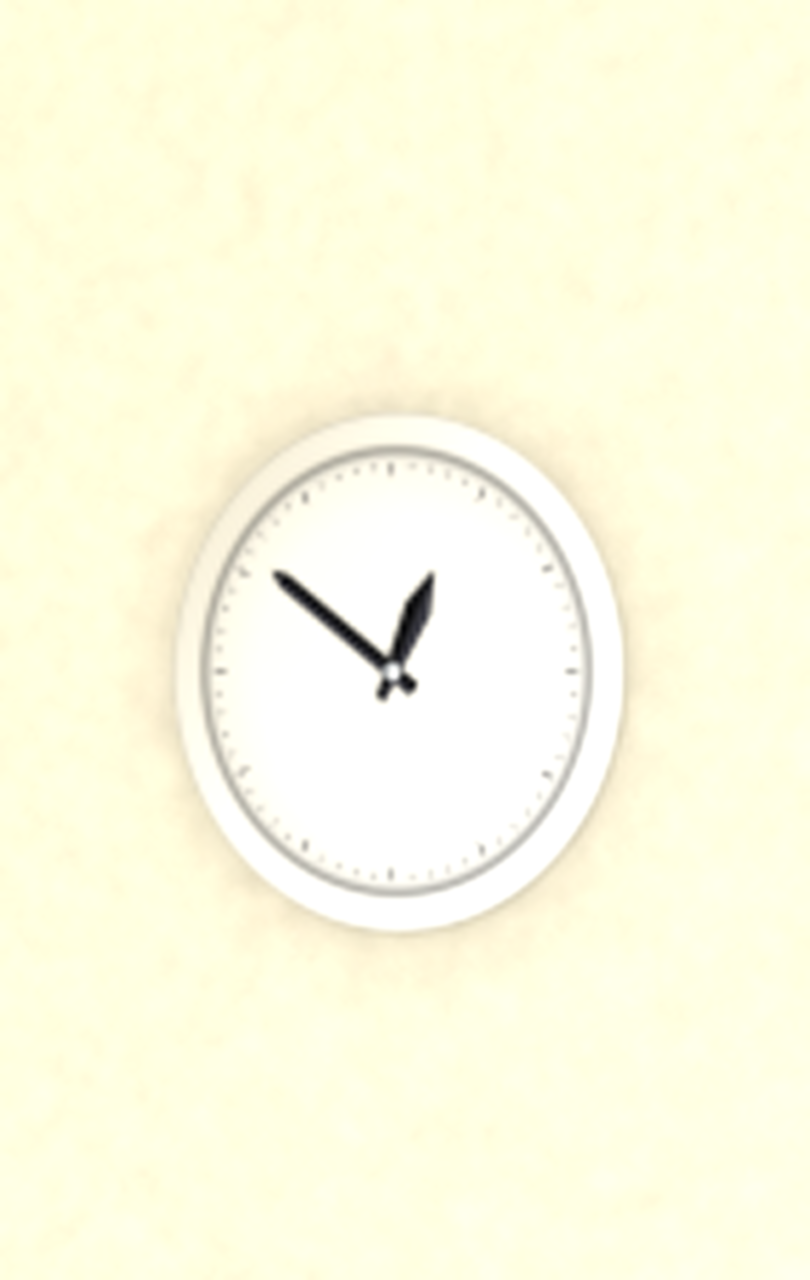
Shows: 12:51
